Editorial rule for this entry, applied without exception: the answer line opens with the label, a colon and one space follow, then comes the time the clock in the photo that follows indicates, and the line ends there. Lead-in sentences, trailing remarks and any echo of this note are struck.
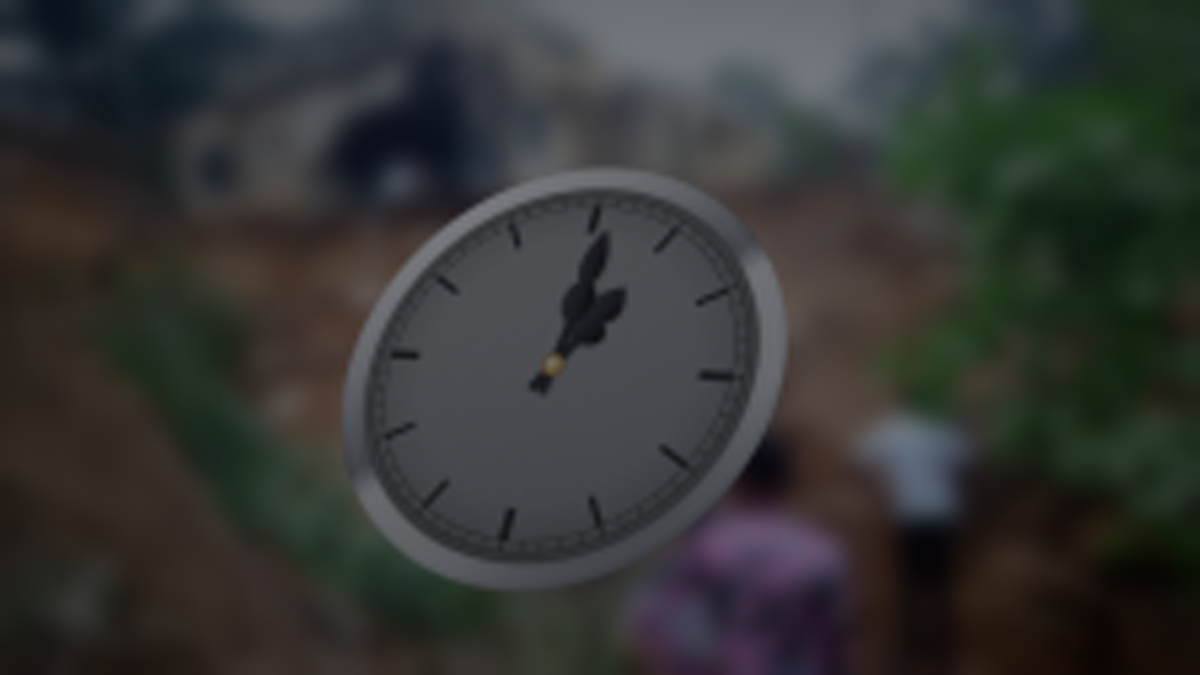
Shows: 1:01
